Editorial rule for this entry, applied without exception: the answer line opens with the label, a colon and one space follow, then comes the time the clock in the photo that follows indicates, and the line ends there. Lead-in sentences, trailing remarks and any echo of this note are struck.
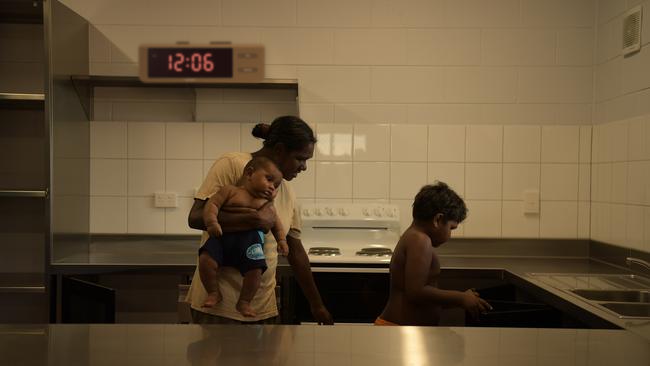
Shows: 12:06
